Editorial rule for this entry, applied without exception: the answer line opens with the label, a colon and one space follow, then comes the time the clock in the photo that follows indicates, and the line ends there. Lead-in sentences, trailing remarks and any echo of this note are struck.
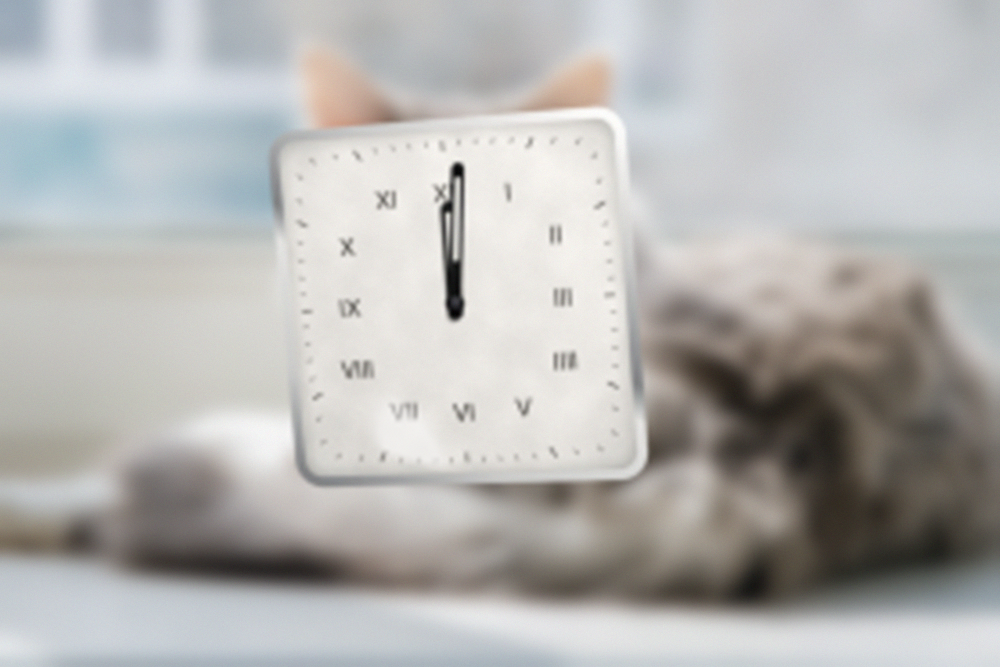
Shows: 12:01
